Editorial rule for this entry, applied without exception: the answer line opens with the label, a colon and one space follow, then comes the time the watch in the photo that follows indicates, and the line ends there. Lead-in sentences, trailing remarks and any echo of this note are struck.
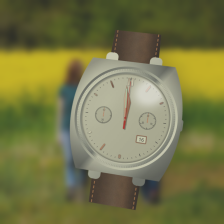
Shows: 11:59
